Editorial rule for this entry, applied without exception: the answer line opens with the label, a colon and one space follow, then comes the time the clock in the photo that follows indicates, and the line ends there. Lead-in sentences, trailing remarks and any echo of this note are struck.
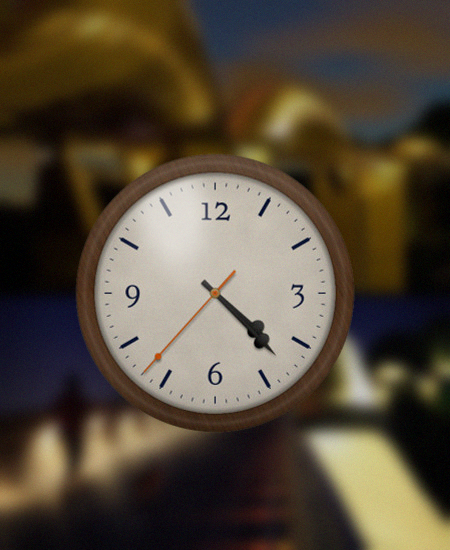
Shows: 4:22:37
